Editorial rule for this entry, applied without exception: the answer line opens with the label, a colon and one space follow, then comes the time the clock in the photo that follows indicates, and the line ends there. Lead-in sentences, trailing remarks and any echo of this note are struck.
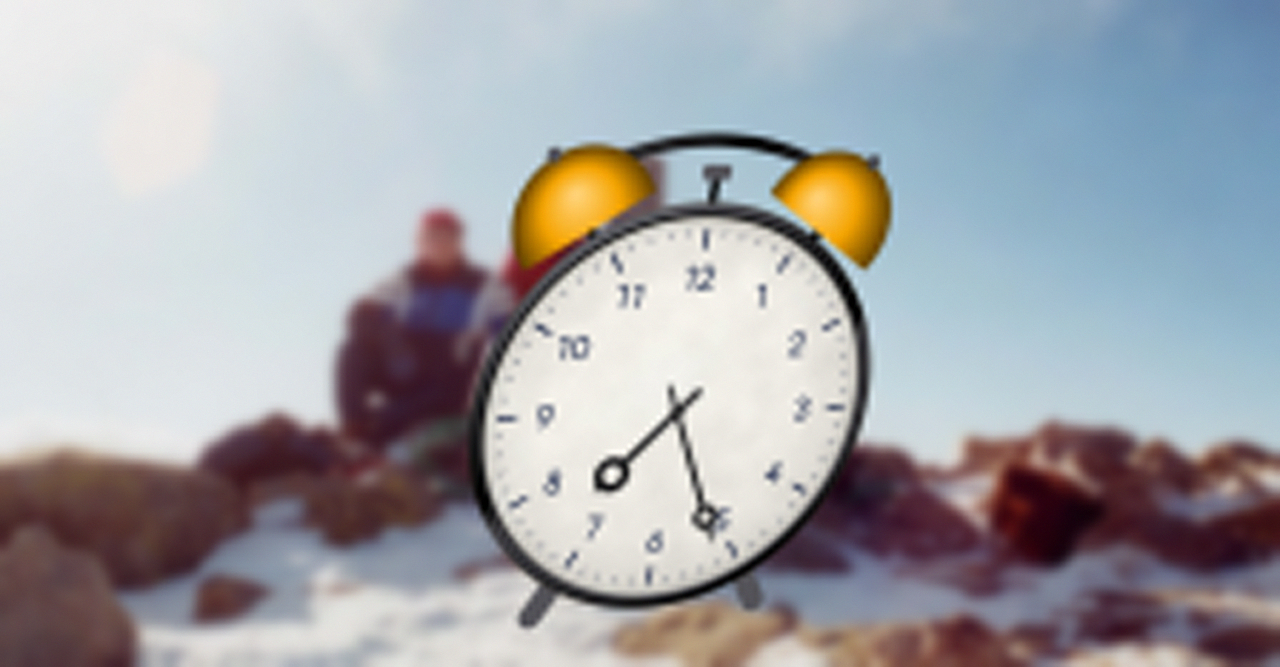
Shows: 7:26
